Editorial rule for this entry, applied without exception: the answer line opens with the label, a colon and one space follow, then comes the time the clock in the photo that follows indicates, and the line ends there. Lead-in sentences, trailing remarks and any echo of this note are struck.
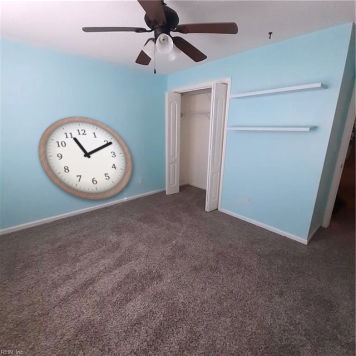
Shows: 11:11
